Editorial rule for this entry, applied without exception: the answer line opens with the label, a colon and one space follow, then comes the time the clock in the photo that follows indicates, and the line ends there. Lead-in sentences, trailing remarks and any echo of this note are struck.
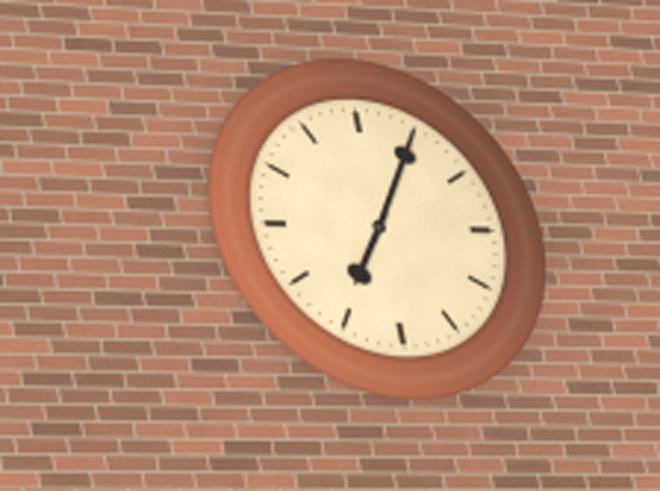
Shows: 7:05
